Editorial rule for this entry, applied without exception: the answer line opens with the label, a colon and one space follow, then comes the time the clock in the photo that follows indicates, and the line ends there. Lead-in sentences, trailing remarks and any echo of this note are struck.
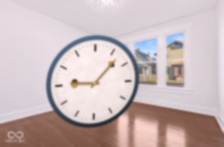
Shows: 9:07
